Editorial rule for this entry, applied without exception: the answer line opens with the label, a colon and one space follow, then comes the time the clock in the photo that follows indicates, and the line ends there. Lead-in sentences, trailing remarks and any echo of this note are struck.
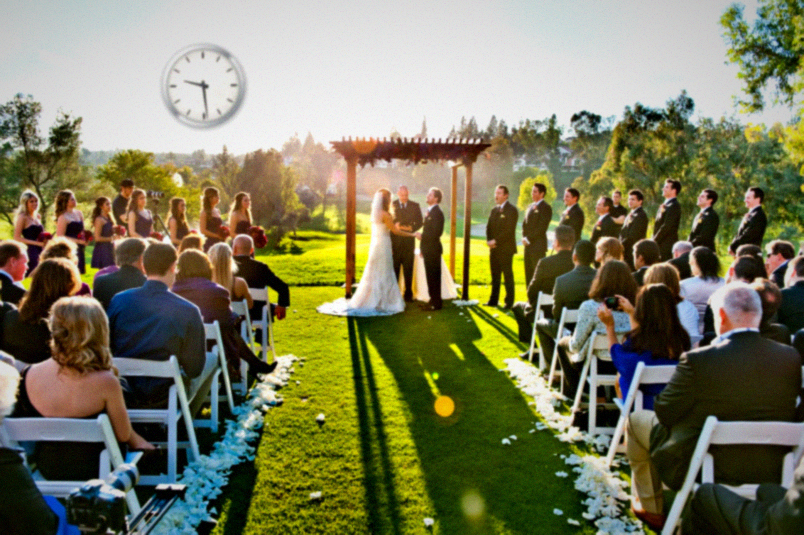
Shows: 9:29
